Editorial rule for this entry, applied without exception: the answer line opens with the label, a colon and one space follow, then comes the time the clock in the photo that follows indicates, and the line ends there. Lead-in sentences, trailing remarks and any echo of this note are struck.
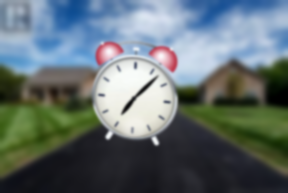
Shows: 7:07
